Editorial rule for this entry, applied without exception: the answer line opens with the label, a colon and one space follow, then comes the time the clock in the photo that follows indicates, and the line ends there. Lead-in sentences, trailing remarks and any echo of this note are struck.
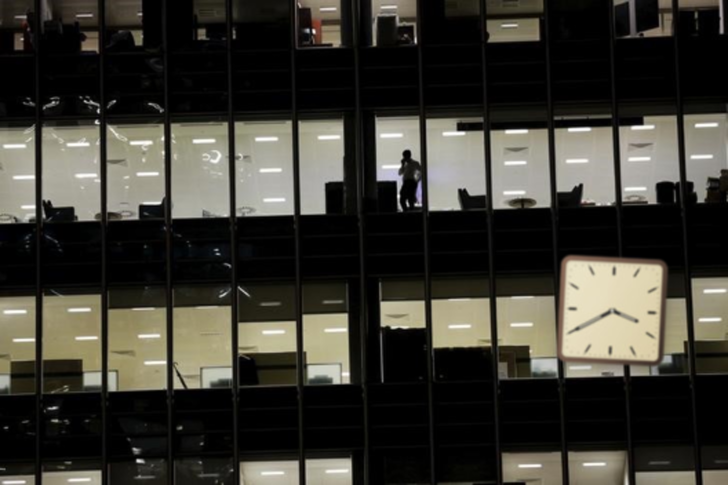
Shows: 3:40
